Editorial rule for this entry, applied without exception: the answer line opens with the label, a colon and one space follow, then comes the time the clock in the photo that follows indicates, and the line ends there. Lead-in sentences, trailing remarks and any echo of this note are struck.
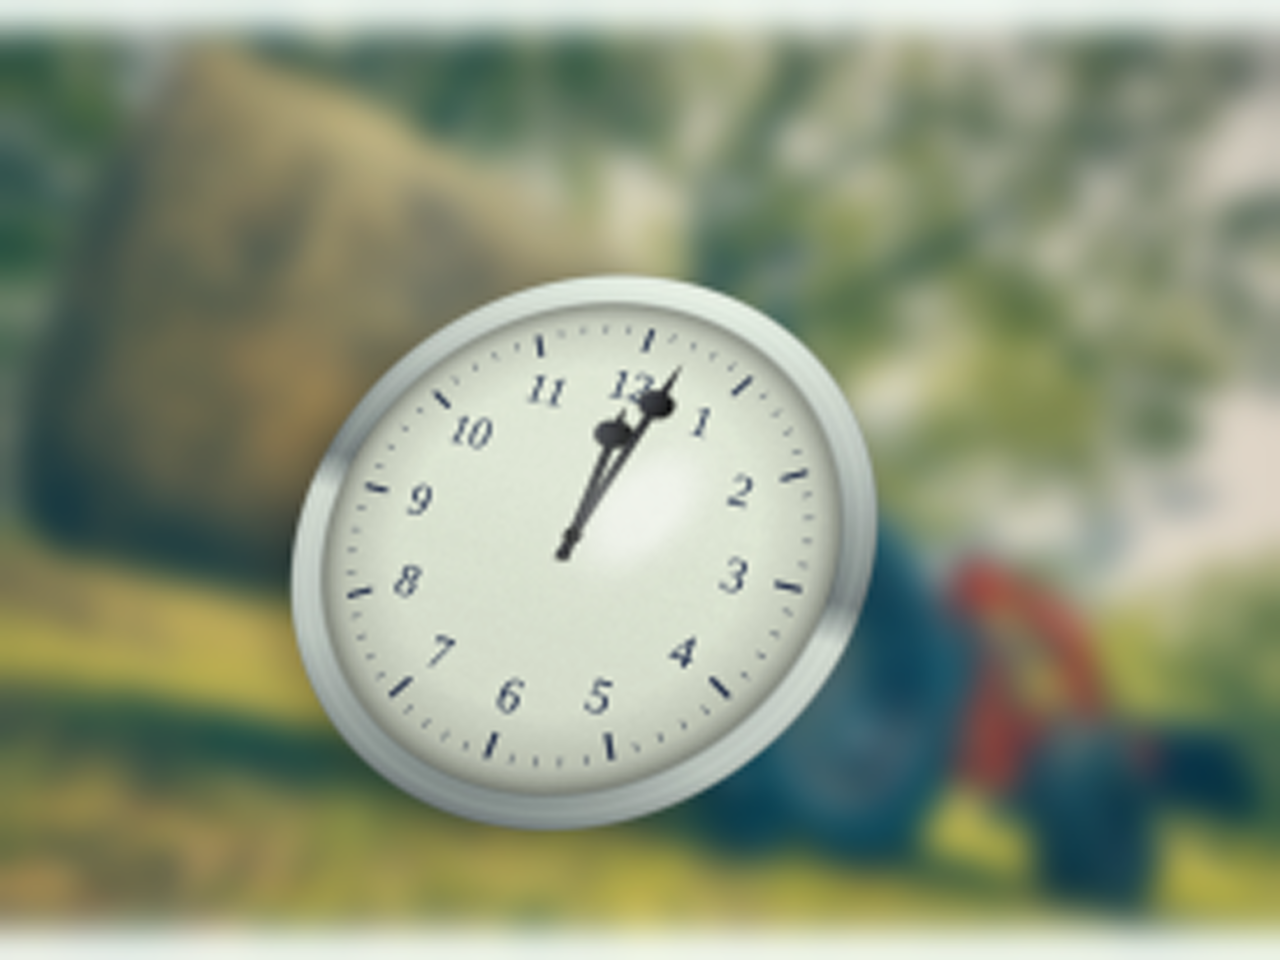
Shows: 12:02
